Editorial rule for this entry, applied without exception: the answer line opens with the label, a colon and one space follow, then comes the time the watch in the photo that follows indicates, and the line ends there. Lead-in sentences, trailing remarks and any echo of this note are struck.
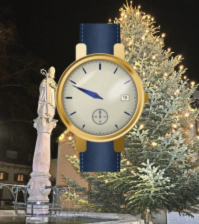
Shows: 9:49
